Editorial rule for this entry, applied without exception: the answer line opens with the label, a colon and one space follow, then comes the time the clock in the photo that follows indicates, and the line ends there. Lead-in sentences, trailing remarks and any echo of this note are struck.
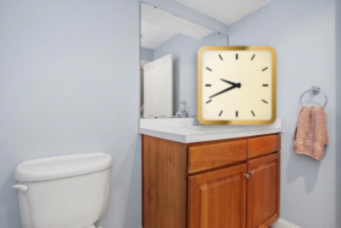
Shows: 9:41
